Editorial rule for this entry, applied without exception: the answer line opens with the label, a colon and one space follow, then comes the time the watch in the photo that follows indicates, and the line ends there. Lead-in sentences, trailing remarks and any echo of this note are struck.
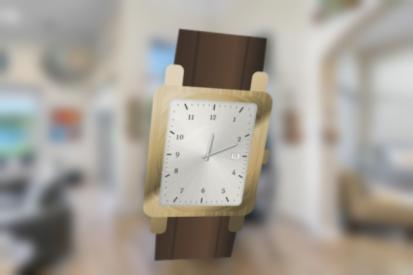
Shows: 12:11
